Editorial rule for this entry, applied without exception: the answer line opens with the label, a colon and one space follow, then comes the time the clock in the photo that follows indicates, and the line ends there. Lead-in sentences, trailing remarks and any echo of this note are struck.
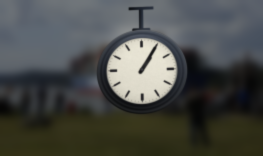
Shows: 1:05
